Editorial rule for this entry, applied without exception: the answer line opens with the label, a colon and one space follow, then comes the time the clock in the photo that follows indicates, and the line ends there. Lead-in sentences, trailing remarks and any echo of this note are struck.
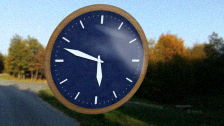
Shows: 5:48
